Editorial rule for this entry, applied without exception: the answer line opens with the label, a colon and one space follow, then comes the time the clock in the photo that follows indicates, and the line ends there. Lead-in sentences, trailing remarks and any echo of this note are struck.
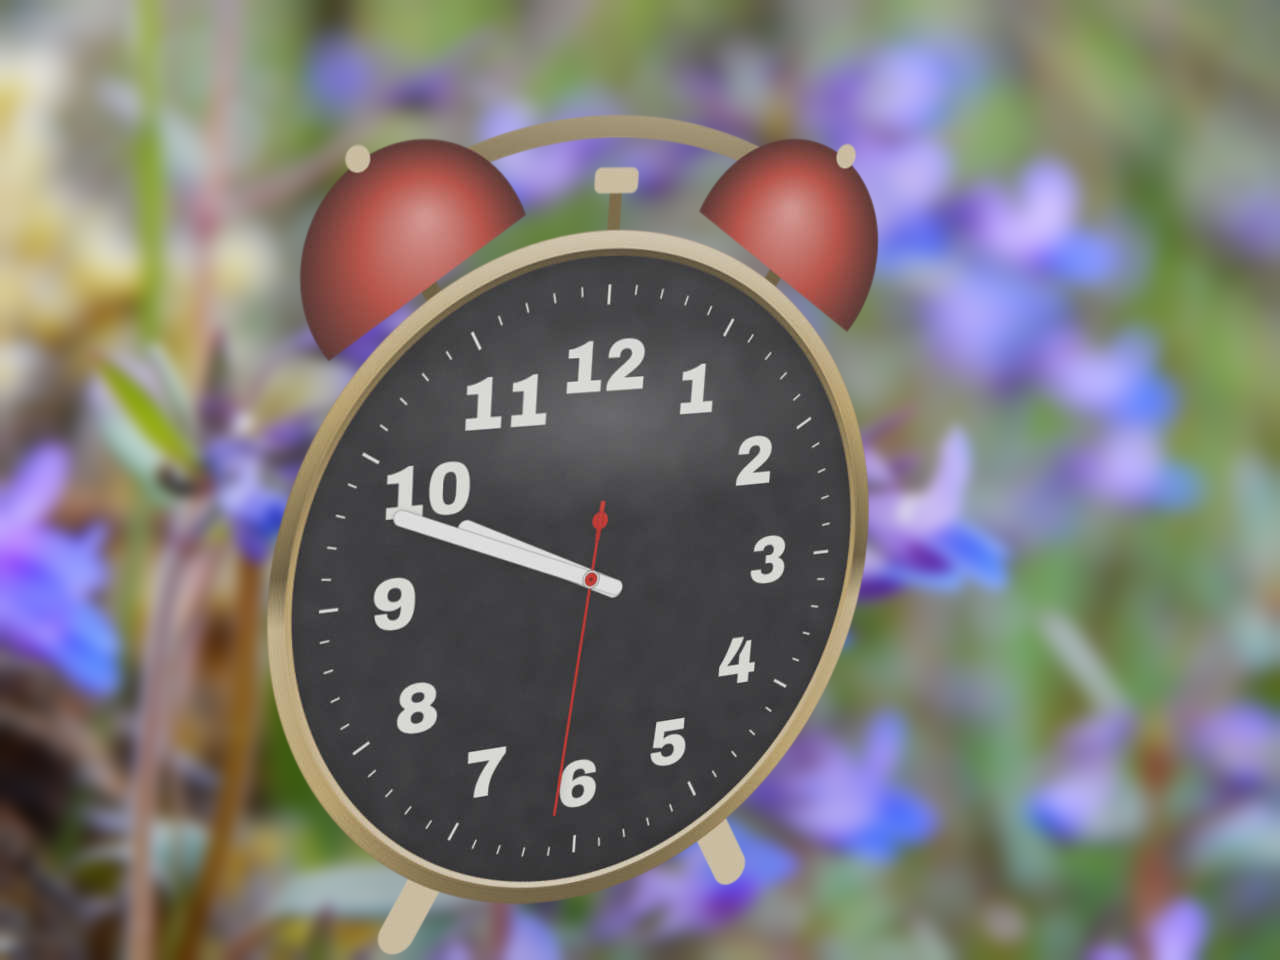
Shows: 9:48:31
